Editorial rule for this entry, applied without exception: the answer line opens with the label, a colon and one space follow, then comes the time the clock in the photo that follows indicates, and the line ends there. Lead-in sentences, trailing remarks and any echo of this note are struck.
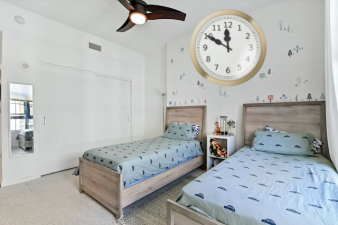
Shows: 11:50
